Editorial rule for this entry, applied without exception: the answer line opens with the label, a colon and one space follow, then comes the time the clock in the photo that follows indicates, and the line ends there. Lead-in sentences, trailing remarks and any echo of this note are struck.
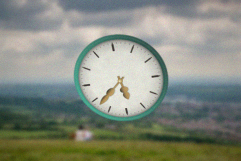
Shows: 5:38
